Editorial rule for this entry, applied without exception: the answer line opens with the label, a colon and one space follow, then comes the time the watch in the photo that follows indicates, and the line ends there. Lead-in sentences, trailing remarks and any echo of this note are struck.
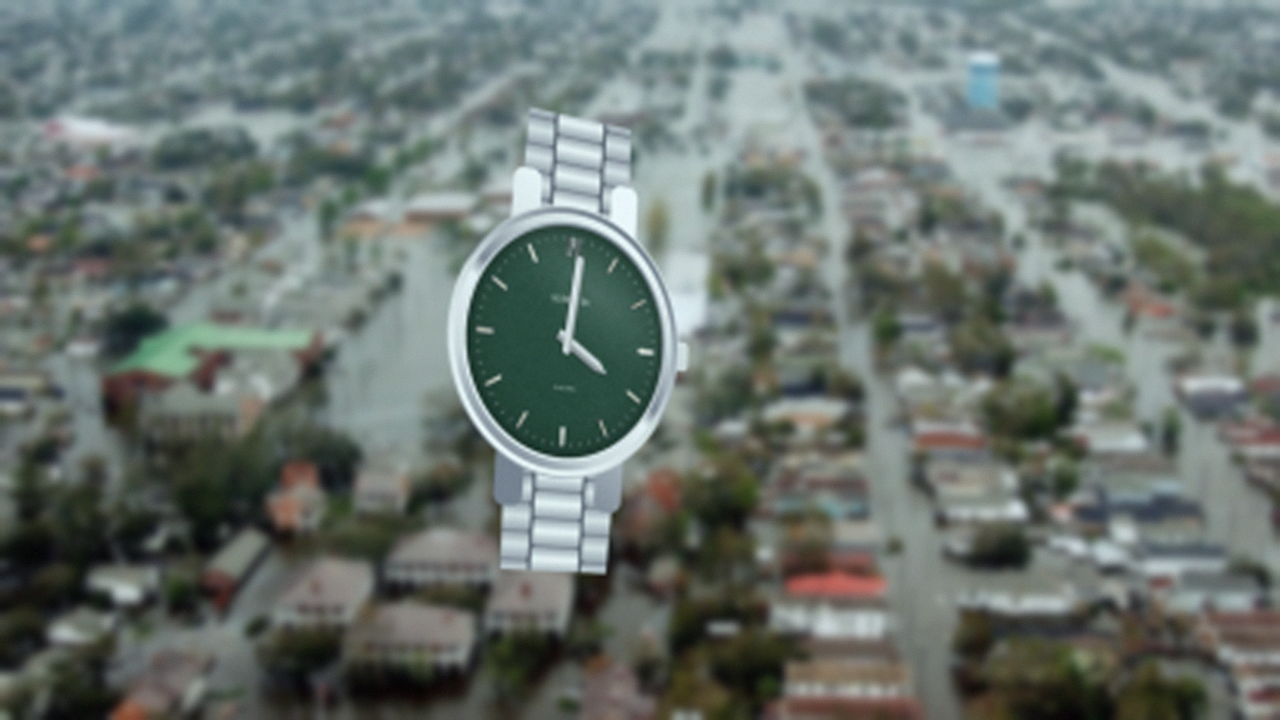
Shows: 4:01
